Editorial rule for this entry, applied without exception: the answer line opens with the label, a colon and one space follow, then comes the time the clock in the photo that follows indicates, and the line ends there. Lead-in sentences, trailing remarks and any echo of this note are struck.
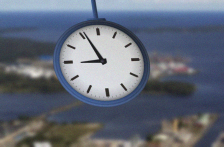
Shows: 8:56
